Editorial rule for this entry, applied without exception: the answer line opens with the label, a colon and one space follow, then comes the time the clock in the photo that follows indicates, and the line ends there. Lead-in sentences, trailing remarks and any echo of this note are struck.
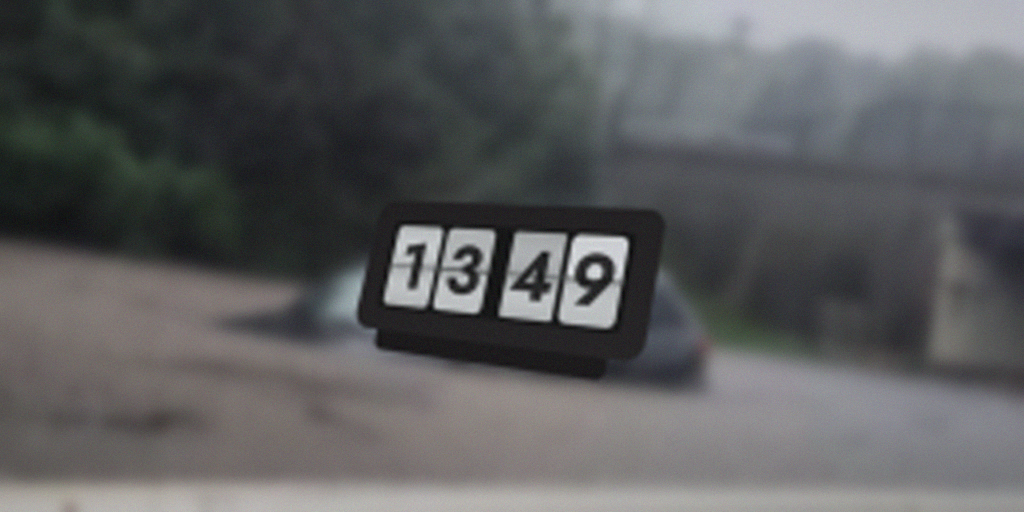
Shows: 13:49
